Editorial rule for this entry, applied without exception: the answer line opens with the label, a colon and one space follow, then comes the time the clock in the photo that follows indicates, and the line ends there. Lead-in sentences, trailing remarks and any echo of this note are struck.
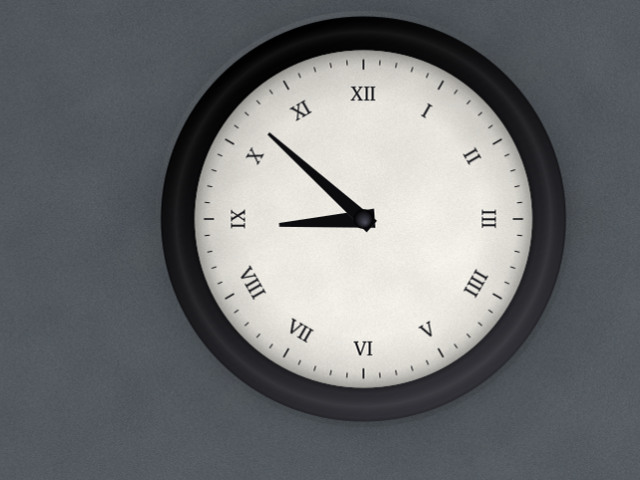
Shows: 8:52
